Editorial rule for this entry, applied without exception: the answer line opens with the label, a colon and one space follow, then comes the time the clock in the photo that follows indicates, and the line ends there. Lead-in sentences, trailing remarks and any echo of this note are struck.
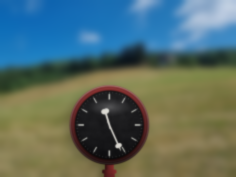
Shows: 11:26
